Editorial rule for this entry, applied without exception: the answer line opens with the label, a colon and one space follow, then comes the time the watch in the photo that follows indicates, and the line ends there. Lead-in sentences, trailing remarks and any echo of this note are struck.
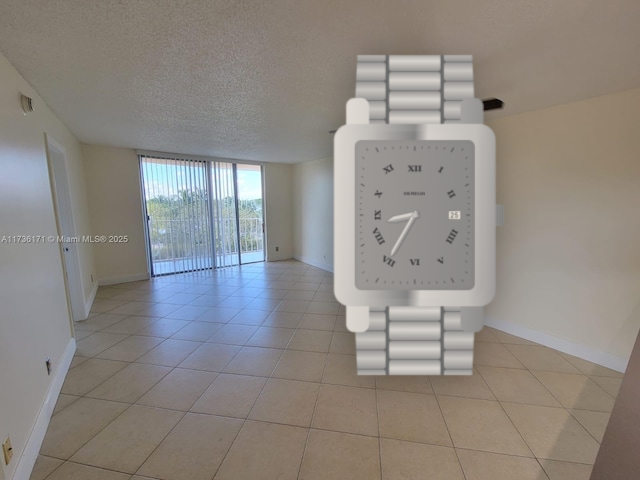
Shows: 8:35
